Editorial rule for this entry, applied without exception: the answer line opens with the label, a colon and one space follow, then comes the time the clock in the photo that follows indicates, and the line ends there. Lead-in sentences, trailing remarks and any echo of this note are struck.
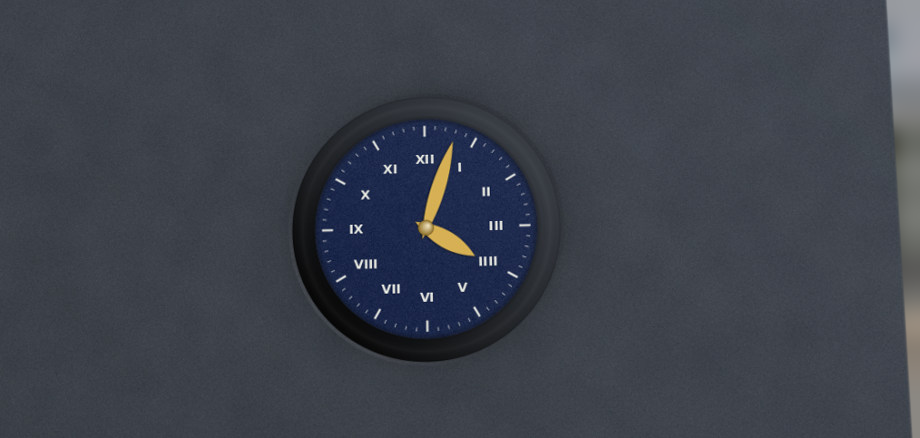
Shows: 4:03
